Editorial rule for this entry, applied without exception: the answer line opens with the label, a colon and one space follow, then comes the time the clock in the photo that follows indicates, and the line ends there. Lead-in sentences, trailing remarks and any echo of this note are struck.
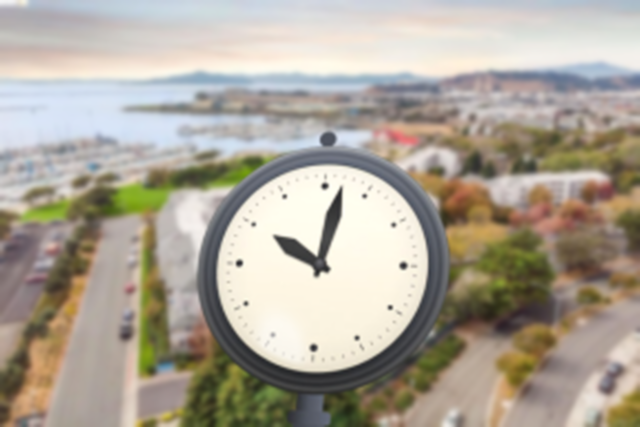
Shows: 10:02
